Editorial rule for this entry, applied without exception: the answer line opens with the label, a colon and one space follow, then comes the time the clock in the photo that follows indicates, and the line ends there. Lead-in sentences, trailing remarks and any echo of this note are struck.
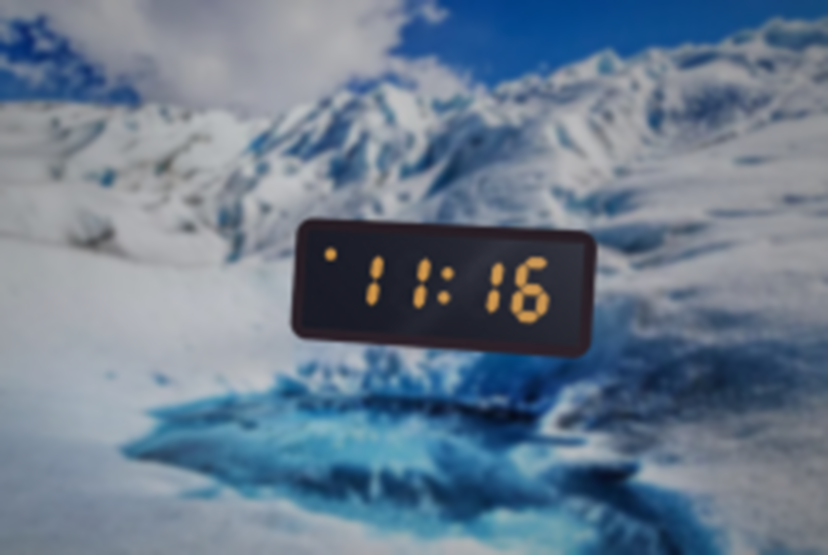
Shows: 11:16
